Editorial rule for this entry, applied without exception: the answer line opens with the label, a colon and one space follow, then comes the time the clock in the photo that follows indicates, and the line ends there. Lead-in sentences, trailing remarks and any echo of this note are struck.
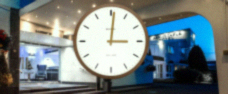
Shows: 3:01
